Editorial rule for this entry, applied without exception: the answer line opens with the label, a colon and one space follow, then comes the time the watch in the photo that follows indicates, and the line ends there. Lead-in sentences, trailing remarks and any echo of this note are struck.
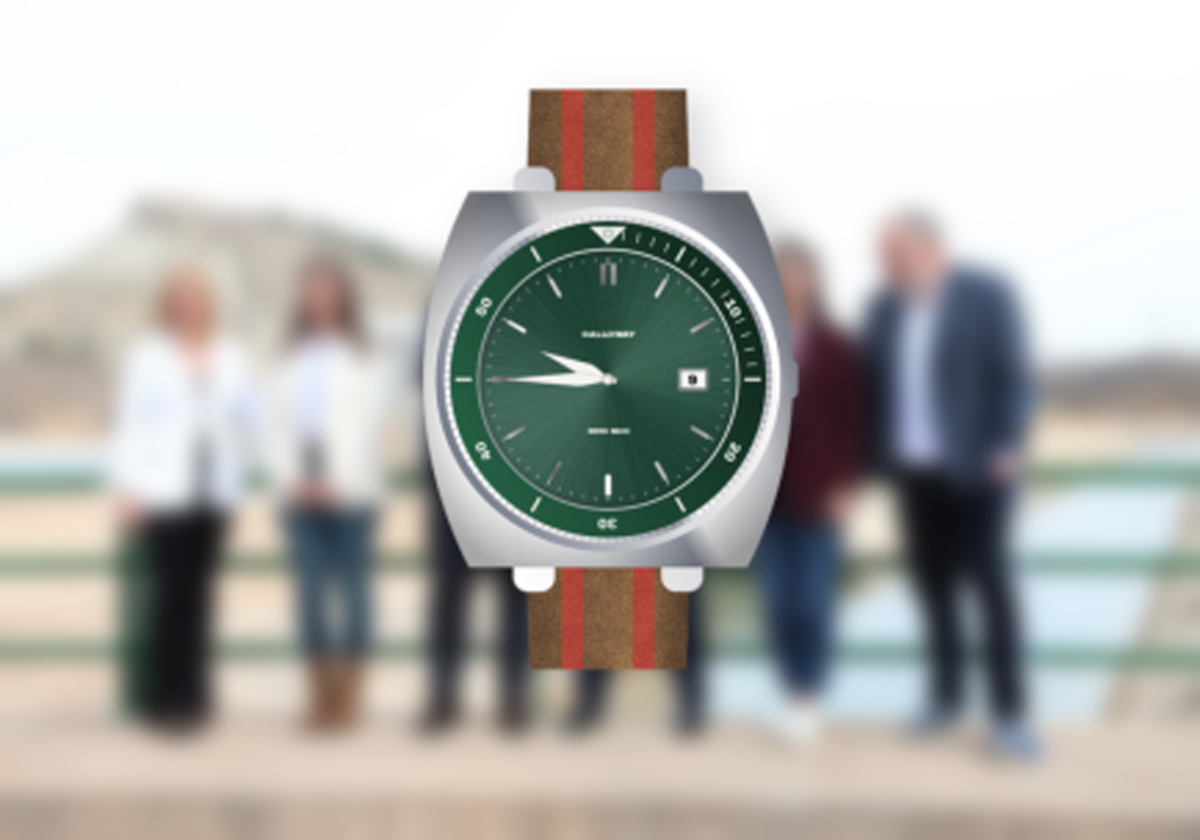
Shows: 9:45
